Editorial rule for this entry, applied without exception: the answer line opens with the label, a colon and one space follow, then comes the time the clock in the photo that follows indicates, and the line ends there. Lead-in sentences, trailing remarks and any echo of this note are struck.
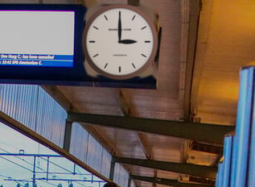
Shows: 3:00
